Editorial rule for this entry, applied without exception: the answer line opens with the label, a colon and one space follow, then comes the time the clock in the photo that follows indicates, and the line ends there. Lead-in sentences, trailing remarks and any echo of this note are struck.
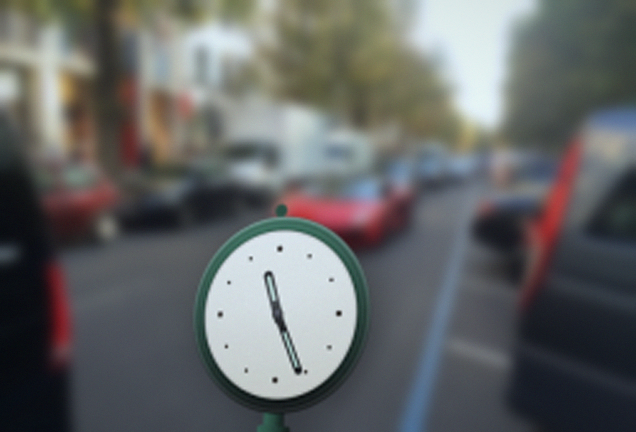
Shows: 11:26
